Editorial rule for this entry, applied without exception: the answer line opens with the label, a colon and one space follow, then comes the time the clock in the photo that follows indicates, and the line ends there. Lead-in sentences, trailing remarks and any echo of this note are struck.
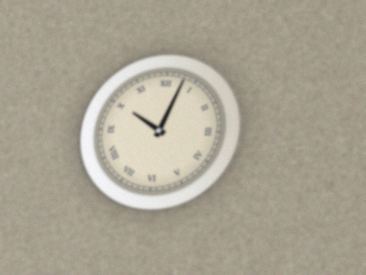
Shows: 10:03
